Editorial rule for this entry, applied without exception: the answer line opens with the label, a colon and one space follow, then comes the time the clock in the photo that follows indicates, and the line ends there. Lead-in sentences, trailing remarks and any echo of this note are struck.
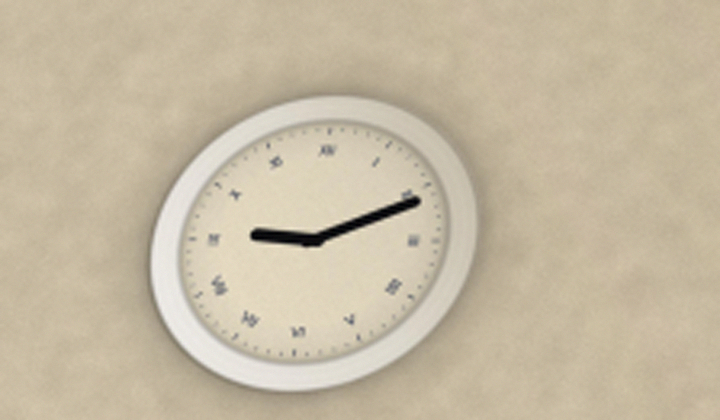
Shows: 9:11
